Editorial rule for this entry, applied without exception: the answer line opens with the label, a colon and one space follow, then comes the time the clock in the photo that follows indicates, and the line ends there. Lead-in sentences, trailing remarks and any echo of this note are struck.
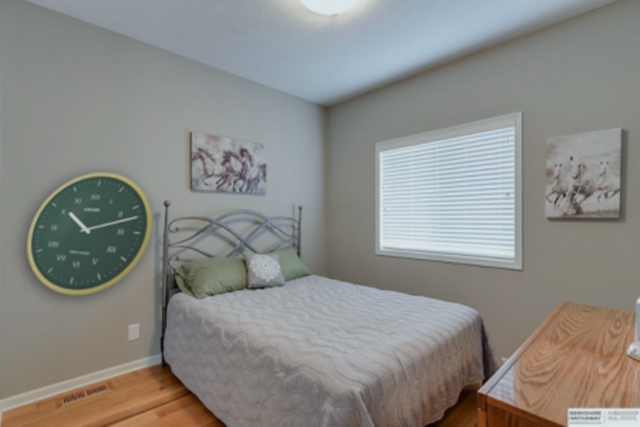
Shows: 10:12
